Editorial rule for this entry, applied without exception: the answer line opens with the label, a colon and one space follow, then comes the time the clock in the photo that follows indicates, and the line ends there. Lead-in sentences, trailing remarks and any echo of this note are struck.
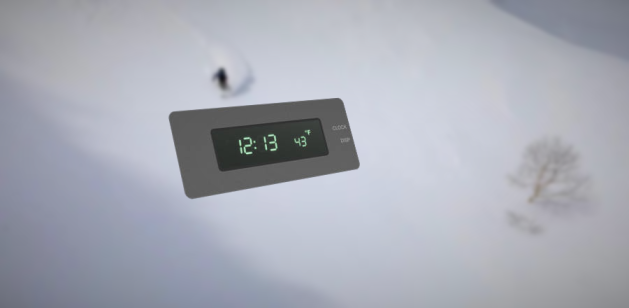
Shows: 12:13
